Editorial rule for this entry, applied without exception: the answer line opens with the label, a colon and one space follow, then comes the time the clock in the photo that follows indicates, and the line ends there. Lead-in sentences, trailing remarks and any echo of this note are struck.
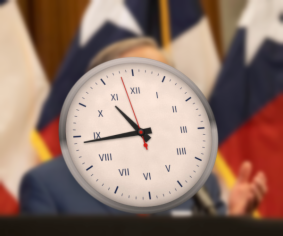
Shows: 10:43:58
